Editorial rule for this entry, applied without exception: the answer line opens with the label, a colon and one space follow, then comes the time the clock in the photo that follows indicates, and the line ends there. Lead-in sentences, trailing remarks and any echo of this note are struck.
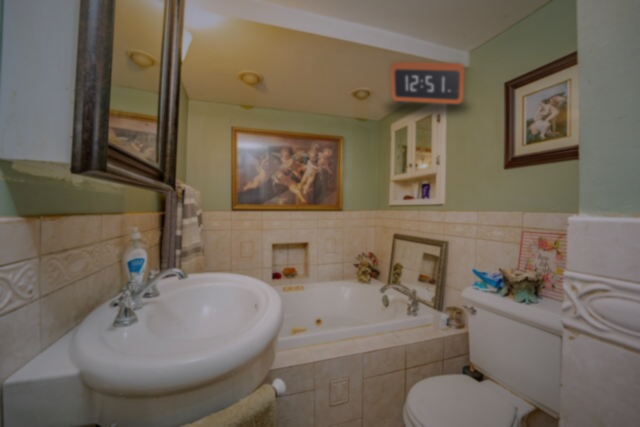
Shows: 12:51
